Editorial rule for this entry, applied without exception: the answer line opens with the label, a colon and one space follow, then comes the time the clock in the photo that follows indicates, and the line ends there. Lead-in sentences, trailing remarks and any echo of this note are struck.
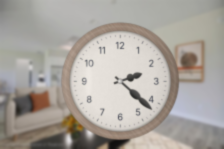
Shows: 2:22
